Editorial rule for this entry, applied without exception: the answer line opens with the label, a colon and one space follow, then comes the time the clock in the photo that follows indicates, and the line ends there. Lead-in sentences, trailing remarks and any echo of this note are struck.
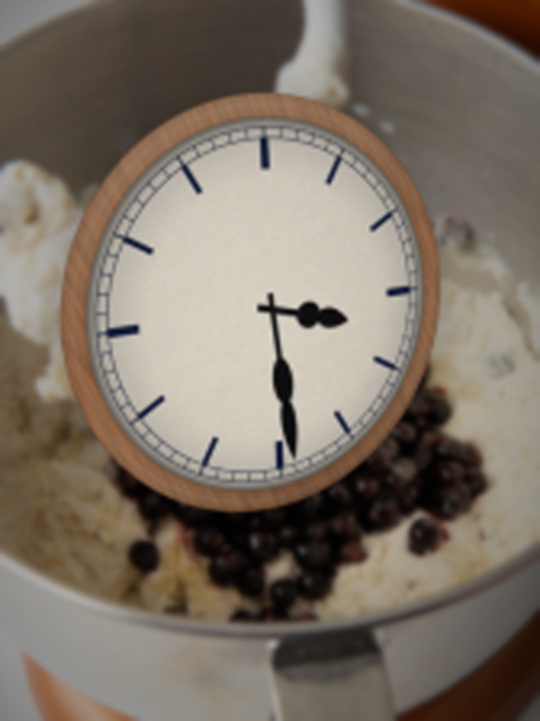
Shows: 3:29
